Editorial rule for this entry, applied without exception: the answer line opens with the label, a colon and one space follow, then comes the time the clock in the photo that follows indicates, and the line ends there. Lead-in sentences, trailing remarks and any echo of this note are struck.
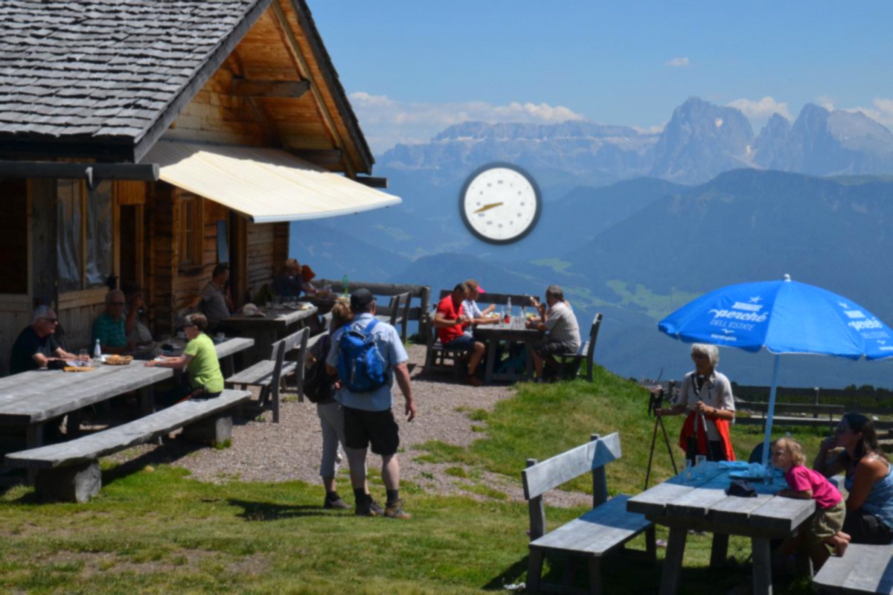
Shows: 8:42
